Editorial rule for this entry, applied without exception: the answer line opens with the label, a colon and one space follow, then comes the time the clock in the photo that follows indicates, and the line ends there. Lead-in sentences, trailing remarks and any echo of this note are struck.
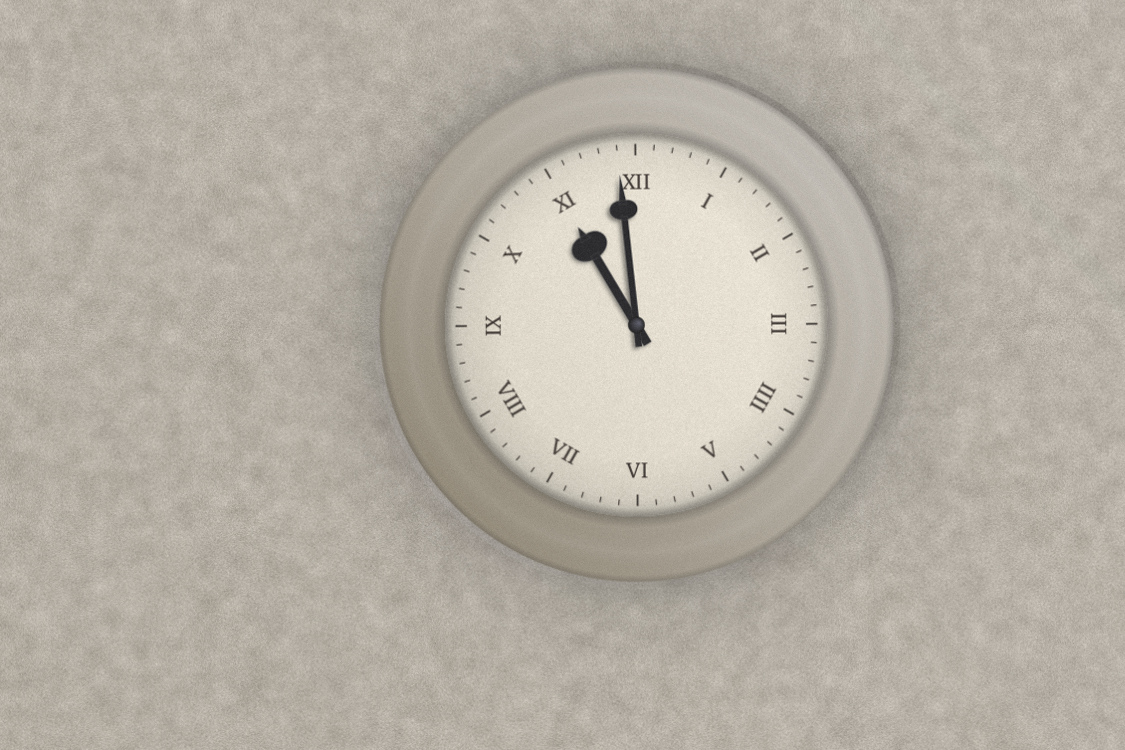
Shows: 10:59
